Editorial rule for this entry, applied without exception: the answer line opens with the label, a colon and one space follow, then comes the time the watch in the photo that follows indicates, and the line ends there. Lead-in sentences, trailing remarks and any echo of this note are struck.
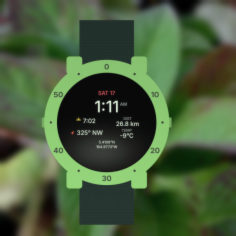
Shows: 1:11
